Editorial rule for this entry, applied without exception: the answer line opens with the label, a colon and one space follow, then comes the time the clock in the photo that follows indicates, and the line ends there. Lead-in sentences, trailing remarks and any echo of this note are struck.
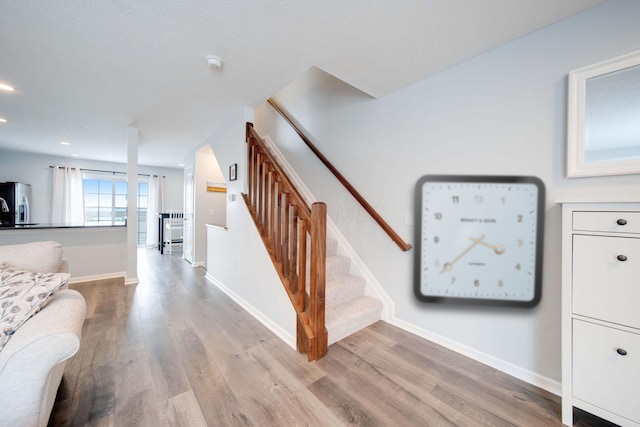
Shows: 3:38
